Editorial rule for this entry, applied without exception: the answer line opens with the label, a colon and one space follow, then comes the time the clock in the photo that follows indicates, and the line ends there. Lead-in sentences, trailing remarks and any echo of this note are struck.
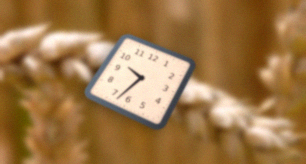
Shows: 9:33
